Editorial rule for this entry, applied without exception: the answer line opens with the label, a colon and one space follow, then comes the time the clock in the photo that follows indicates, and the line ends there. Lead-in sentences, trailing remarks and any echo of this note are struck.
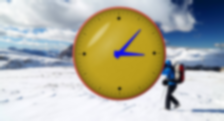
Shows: 3:07
